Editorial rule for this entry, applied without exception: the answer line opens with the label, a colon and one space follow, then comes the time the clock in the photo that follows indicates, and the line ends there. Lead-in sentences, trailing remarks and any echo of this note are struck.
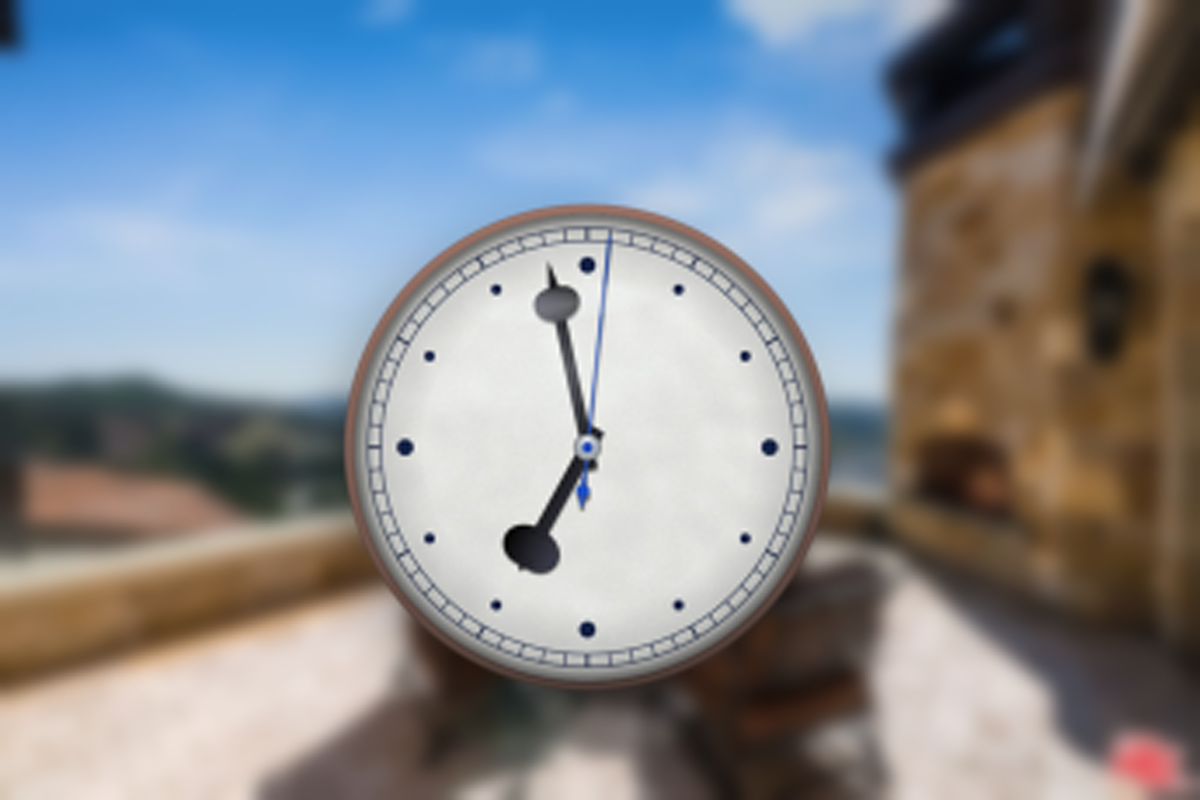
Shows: 6:58:01
